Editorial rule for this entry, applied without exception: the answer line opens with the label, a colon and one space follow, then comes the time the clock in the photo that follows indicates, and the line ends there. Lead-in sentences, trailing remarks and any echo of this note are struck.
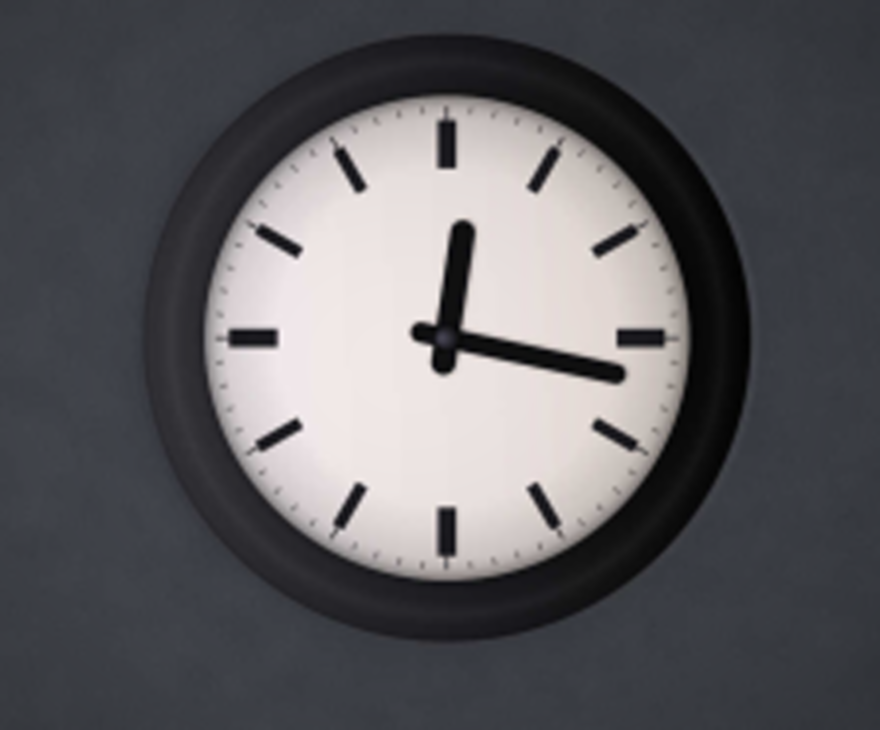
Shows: 12:17
